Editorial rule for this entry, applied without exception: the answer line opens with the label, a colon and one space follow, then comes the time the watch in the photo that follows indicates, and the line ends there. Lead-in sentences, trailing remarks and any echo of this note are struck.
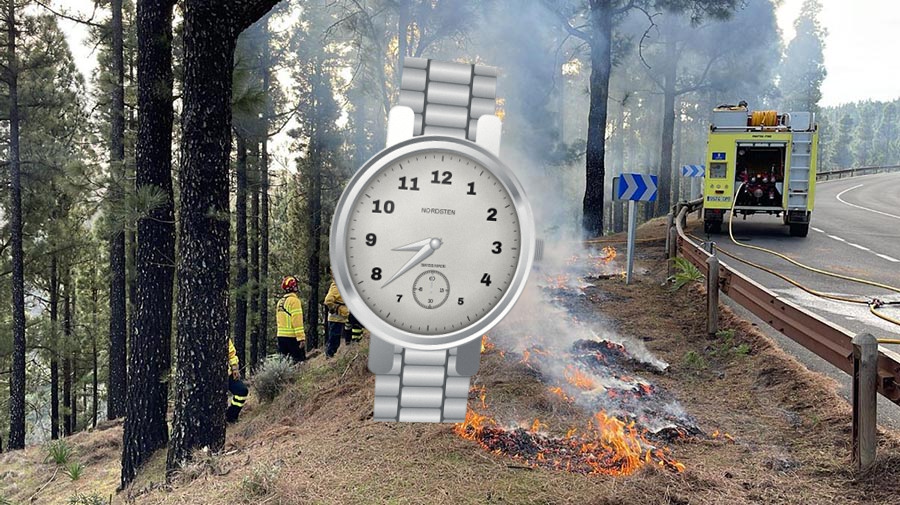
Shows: 8:38
